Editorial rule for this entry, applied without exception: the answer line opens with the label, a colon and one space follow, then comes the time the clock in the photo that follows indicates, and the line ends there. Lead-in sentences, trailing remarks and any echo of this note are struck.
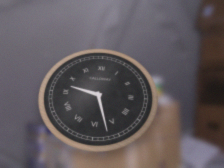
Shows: 9:27
